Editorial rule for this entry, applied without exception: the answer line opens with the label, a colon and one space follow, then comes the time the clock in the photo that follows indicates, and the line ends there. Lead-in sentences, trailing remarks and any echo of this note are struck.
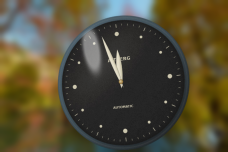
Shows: 11:57
